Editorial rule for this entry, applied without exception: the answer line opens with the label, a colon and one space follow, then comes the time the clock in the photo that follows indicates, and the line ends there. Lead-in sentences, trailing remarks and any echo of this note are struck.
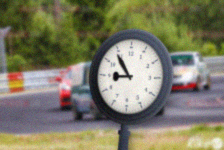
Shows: 8:54
